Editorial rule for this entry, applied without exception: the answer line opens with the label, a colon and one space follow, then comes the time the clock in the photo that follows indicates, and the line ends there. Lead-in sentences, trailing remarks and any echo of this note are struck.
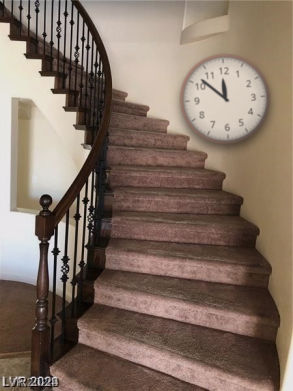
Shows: 11:52
